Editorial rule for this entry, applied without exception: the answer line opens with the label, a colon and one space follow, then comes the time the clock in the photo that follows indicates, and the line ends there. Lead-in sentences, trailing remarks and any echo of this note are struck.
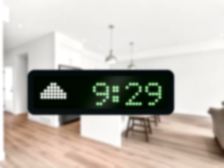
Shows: 9:29
